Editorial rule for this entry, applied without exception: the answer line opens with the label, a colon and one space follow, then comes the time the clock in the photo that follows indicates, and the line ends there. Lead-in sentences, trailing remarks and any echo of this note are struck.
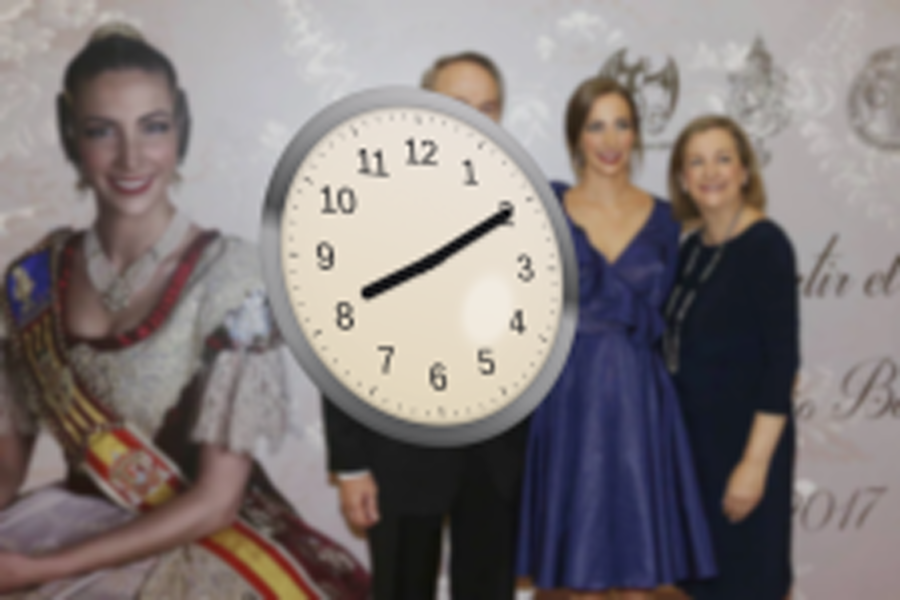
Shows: 8:10
